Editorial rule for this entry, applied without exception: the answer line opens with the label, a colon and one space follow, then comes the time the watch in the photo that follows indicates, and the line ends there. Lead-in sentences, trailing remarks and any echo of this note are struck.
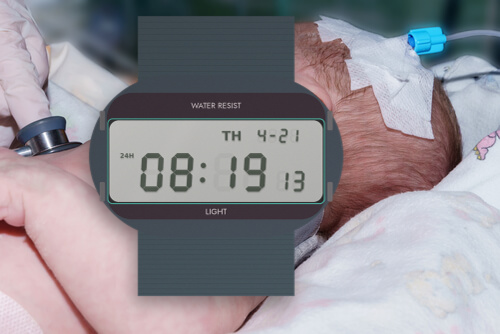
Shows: 8:19:13
